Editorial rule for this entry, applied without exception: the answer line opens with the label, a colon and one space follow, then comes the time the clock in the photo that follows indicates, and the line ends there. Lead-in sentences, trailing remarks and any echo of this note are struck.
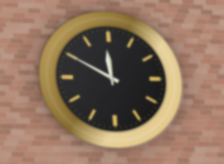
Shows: 11:50
